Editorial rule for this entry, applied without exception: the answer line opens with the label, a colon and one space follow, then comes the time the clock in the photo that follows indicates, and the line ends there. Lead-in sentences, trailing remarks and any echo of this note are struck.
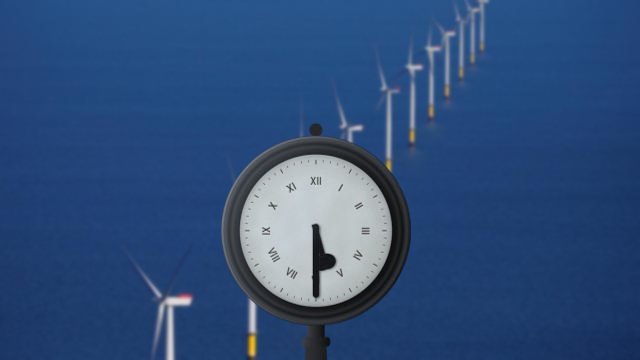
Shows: 5:30
